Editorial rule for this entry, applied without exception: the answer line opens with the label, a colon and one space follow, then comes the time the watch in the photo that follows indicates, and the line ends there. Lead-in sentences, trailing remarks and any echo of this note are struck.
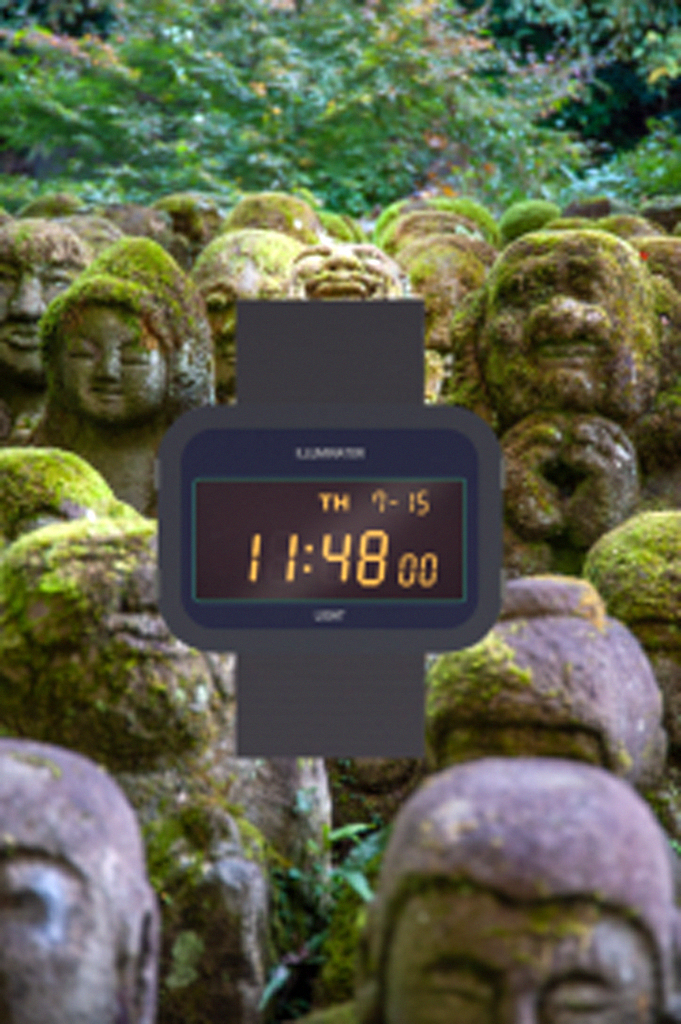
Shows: 11:48:00
